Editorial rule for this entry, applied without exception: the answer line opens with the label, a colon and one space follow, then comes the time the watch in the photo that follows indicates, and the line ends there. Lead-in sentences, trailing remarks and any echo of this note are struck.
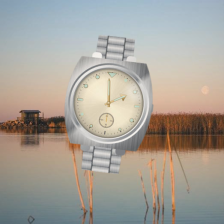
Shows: 1:59
